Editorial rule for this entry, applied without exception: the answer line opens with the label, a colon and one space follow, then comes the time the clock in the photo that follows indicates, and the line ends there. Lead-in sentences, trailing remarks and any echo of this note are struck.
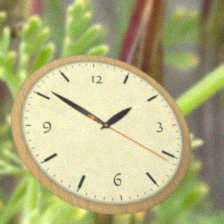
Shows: 1:51:21
